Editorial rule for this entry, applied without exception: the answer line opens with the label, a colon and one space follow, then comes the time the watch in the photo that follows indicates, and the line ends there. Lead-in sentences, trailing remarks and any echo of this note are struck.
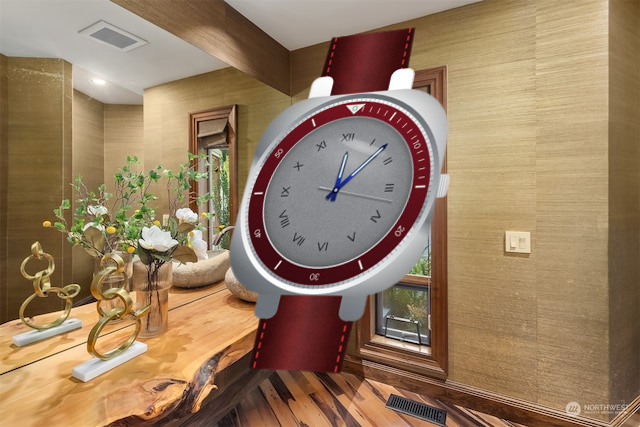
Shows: 12:07:17
